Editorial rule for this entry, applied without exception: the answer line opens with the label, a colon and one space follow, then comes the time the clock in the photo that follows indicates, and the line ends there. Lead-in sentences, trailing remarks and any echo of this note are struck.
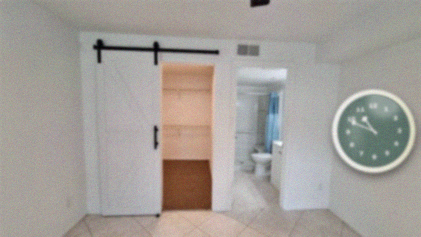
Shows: 10:49
